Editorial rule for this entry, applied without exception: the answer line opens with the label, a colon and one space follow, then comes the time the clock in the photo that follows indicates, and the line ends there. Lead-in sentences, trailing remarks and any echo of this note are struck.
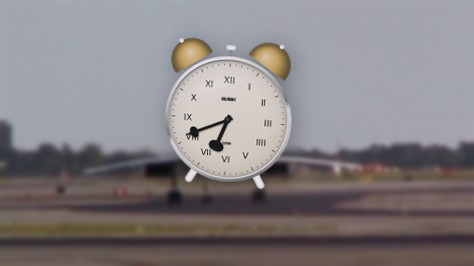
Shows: 6:41
